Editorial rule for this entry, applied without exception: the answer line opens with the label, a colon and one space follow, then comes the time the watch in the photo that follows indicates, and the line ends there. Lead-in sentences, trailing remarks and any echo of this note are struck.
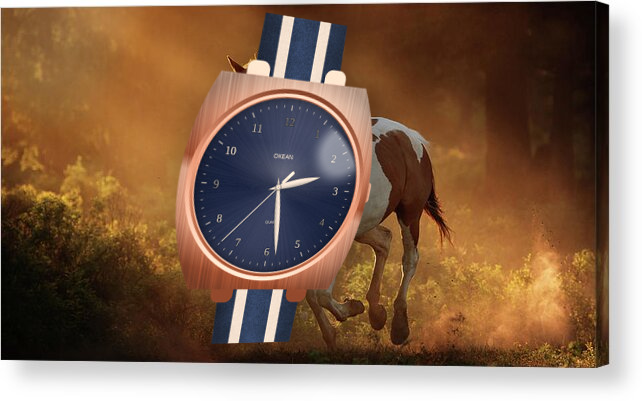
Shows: 2:28:37
